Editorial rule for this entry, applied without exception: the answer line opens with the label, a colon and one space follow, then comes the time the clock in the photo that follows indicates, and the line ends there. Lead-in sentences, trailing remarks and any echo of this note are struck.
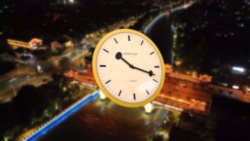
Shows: 10:18
